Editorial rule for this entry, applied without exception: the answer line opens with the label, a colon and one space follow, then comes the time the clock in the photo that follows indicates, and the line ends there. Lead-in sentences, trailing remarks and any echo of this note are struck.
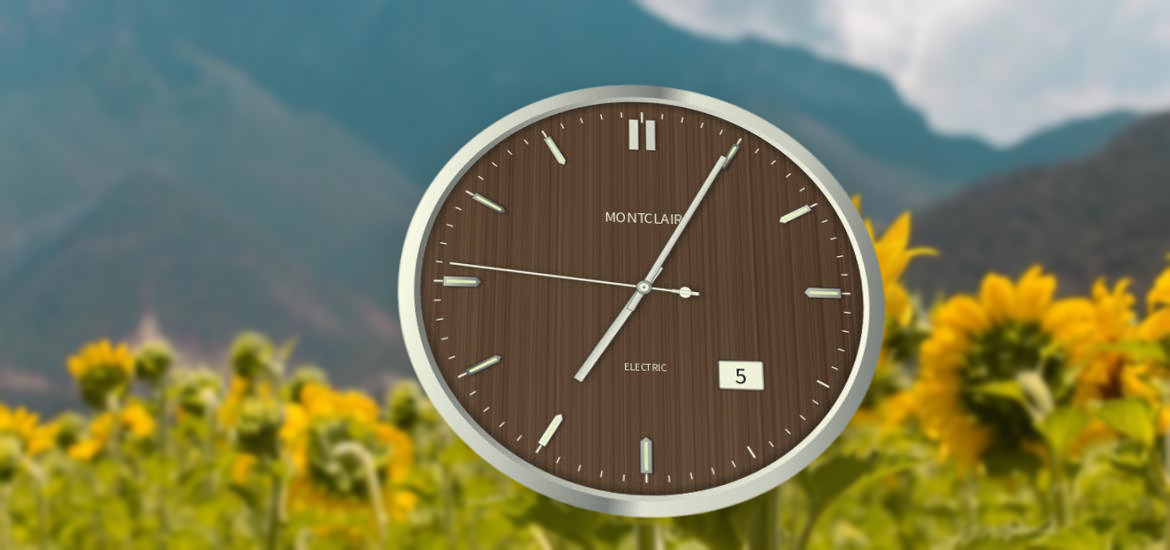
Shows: 7:04:46
